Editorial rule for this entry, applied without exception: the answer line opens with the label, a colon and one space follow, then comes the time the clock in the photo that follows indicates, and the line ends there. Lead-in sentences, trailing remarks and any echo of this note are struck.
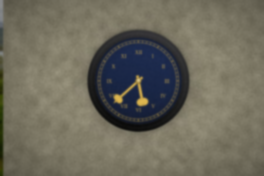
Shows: 5:38
